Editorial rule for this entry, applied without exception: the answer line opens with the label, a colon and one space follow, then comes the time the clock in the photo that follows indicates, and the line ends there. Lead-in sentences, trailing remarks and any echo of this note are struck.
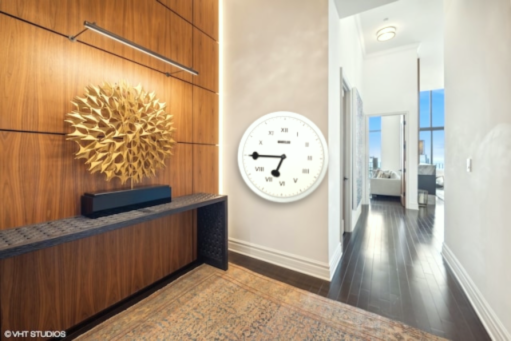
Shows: 6:45
